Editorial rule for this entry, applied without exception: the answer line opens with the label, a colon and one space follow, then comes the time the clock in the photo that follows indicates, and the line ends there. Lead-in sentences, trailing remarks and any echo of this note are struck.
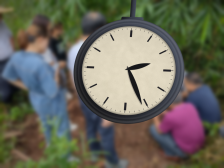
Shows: 2:26
